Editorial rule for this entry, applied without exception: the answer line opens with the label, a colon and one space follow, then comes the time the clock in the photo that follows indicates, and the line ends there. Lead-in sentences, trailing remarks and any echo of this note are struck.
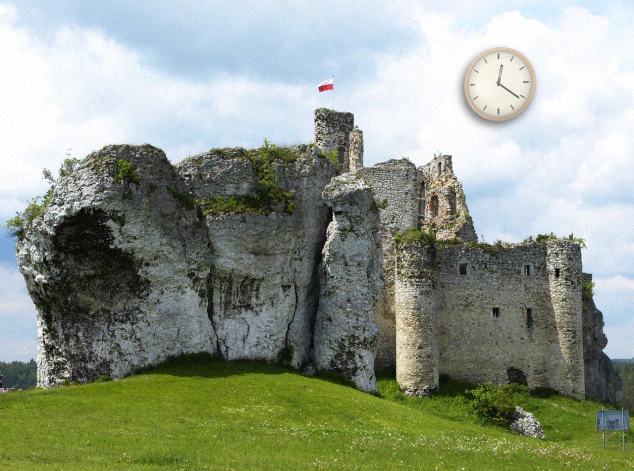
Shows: 12:21
